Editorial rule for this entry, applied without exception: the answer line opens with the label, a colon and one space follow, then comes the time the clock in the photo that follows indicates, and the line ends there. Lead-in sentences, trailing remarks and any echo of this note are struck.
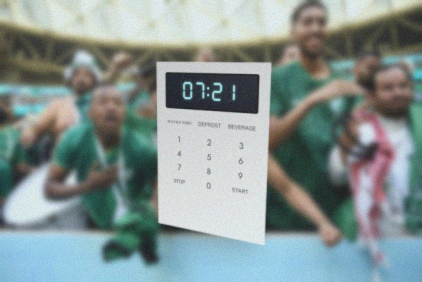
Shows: 7:21
